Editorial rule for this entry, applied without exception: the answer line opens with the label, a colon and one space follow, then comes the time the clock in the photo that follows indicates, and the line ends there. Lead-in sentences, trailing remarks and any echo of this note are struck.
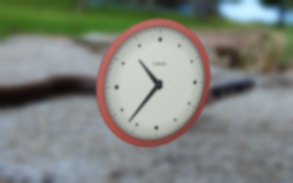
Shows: 10:37
